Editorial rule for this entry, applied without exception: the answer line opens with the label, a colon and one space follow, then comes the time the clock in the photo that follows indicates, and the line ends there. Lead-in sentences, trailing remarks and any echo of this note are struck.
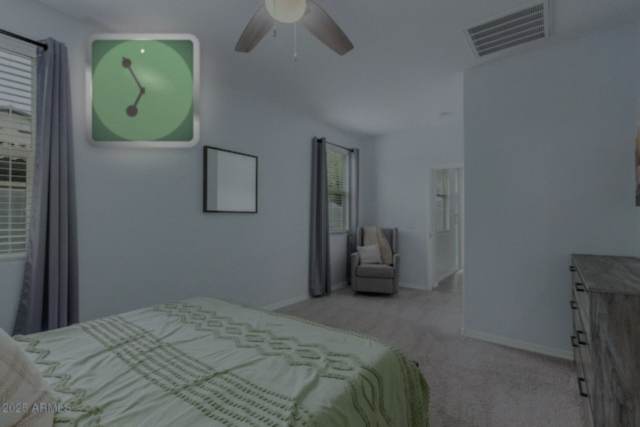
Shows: 6:55
